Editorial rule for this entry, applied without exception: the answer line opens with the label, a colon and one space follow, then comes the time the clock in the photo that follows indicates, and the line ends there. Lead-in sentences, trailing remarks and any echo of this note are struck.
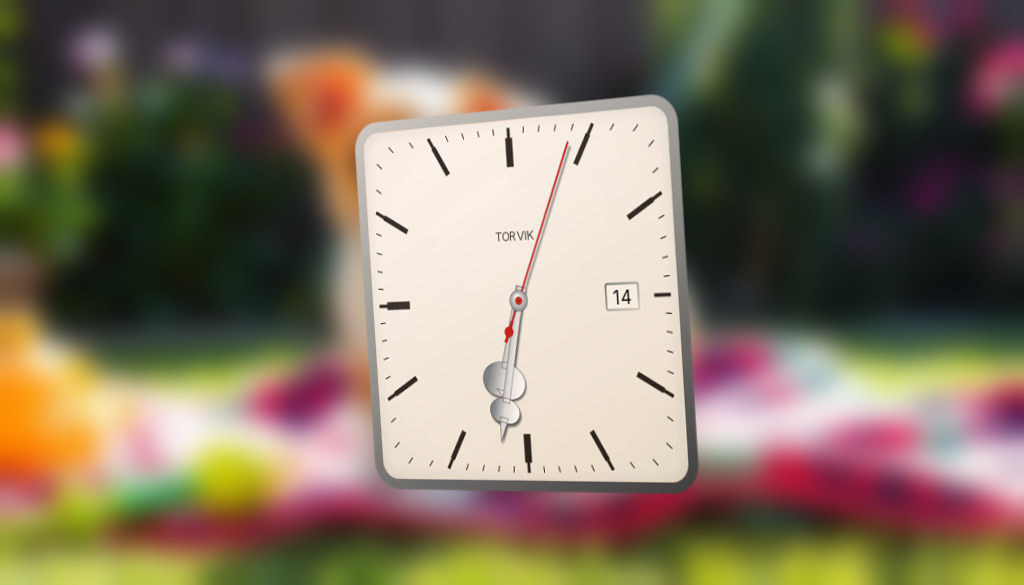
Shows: 6:32:04
